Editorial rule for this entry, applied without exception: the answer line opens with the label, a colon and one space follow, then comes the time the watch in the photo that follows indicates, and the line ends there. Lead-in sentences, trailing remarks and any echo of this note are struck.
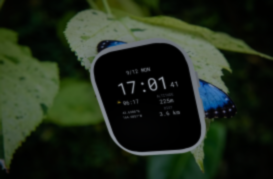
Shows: 17:01
